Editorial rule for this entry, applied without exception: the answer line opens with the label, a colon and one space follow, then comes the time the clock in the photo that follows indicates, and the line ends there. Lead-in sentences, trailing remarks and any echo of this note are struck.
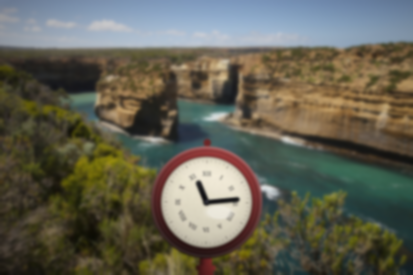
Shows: 11:14
